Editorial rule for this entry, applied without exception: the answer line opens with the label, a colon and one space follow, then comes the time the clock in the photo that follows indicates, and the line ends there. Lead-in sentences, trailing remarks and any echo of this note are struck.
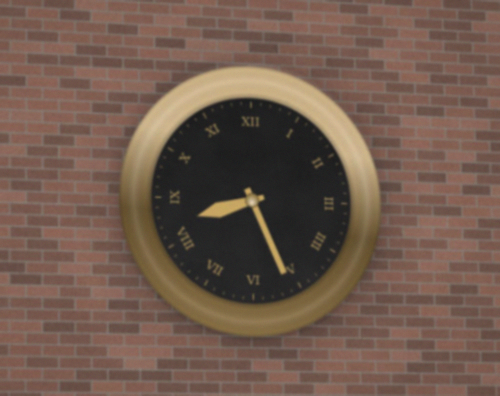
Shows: 8:26
